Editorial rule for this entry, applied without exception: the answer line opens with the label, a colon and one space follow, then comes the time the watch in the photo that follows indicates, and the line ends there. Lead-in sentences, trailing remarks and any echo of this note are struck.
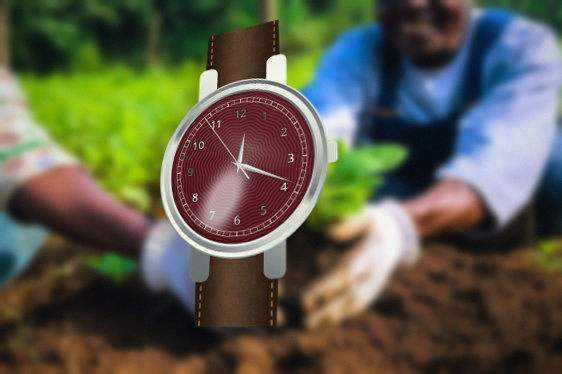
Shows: 12:18:54
